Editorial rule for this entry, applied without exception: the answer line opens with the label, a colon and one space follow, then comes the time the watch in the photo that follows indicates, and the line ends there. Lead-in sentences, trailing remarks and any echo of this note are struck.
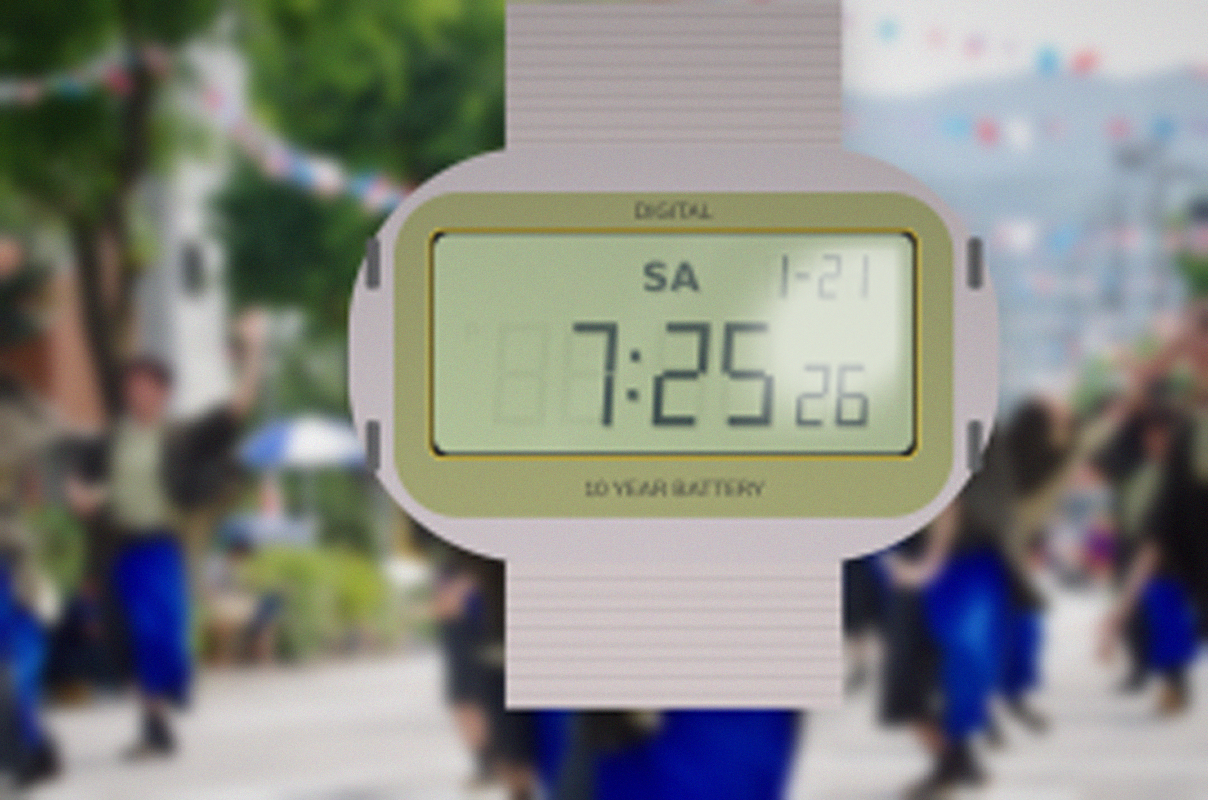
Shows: 7:25:26
